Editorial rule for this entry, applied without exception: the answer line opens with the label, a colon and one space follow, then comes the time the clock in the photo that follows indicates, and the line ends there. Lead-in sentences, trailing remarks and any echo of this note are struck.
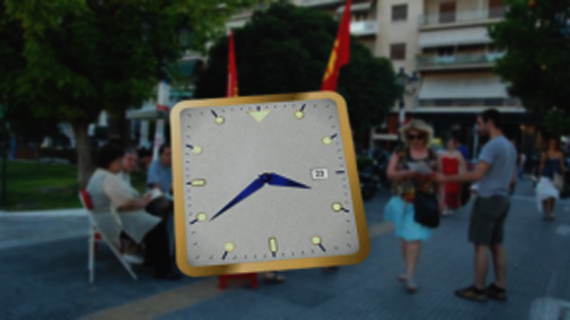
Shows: 3:39
